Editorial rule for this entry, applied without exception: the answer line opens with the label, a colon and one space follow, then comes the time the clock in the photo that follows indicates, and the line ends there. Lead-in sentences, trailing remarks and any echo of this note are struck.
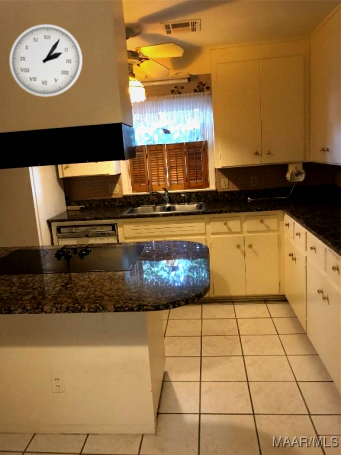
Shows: 2:05
